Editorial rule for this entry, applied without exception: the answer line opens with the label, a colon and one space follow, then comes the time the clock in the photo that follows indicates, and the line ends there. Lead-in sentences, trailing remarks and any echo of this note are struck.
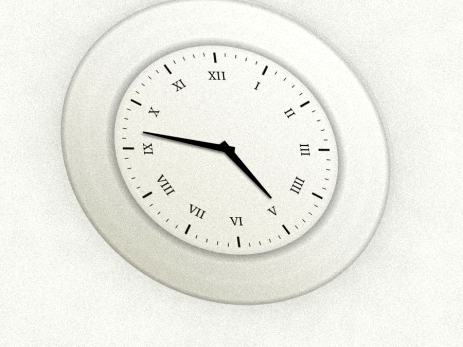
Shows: 4:47
